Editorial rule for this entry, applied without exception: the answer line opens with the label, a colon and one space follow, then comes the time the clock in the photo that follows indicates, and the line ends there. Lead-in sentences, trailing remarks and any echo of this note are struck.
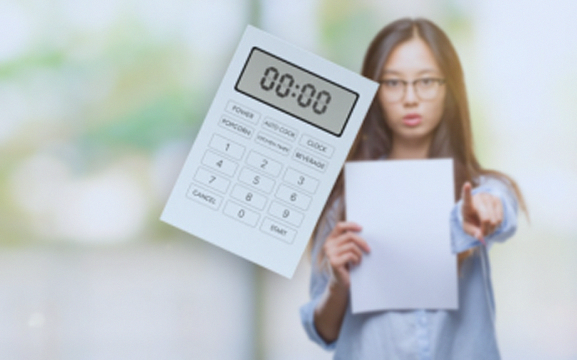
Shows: 0:00
